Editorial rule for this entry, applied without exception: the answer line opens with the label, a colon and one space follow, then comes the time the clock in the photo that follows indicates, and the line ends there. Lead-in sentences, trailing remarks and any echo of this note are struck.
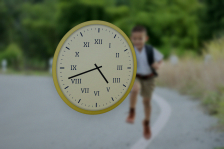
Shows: 4:42
